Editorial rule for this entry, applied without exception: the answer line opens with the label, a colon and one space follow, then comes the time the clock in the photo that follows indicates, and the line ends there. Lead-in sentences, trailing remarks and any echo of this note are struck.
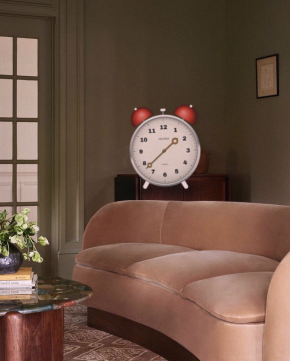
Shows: 1:38
